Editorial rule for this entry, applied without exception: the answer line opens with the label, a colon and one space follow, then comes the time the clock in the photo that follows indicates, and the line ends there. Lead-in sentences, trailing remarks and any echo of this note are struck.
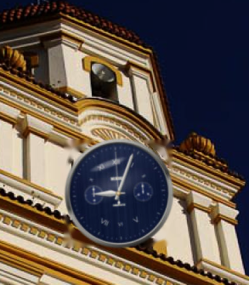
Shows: 9:04
